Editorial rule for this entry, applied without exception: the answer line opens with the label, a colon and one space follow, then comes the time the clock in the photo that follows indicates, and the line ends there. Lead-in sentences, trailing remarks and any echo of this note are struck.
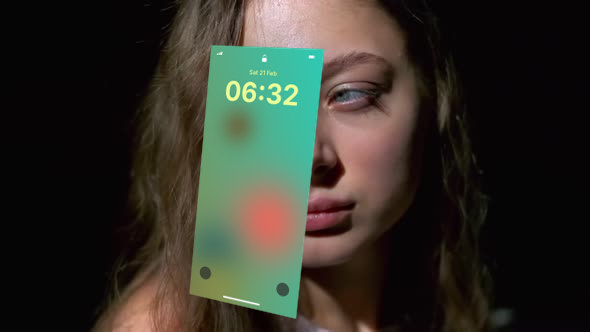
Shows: 6:32
